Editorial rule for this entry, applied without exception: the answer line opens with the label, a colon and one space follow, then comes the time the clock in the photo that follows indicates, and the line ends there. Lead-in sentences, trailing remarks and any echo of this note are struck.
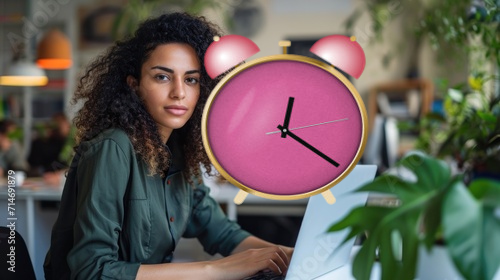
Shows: 12:21:13
